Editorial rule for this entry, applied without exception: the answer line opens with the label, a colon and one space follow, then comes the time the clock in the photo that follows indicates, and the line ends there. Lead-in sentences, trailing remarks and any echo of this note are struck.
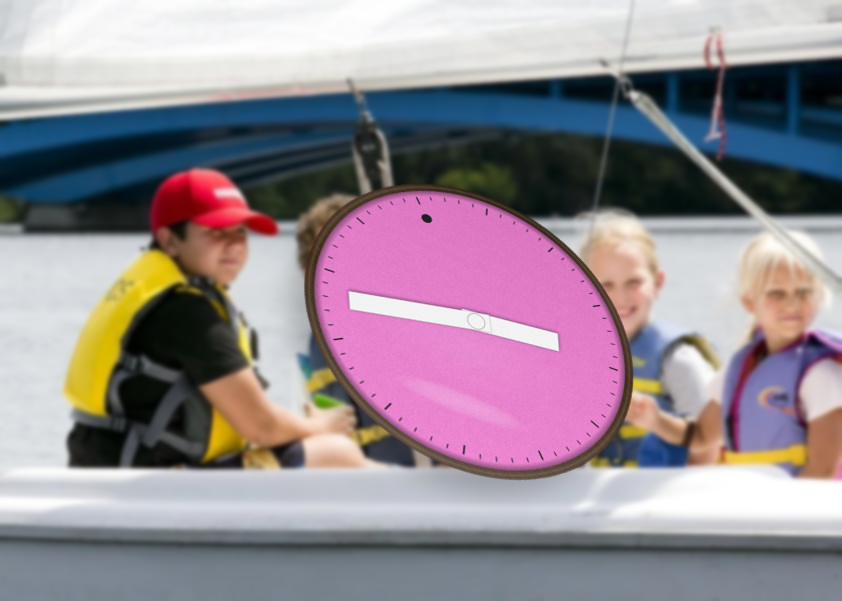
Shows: 3:48
